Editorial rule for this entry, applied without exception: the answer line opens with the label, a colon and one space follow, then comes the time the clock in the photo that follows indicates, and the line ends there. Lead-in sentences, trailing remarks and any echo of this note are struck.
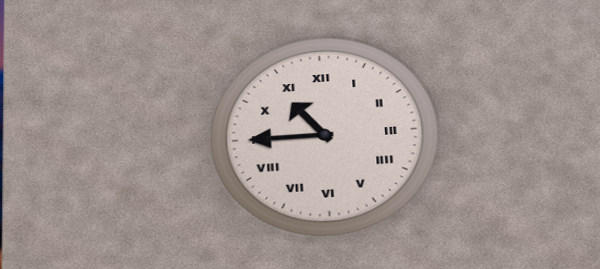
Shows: 10:45
